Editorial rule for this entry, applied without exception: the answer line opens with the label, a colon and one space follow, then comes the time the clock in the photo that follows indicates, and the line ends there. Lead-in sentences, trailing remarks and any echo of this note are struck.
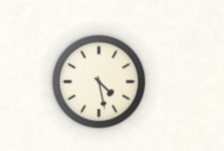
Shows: 4:28
